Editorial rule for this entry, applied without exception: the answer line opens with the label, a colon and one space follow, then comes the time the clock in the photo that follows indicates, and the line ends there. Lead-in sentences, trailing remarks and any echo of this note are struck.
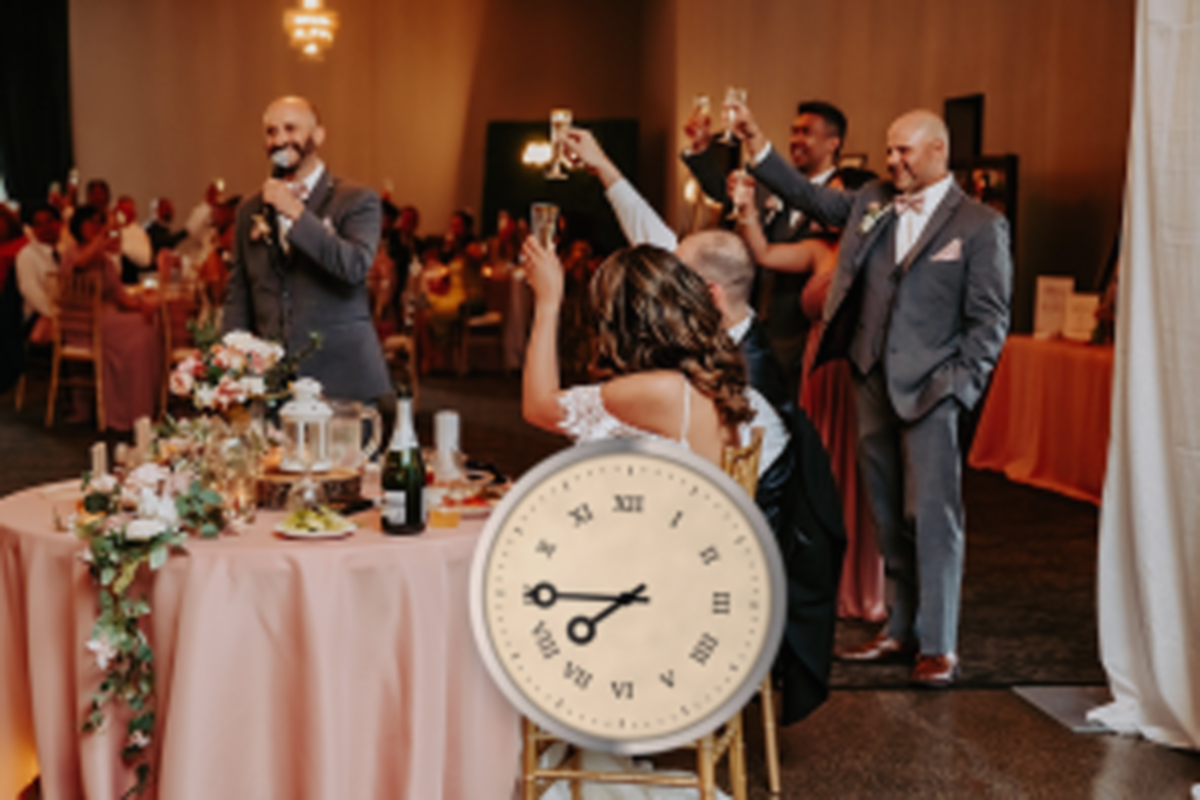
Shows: 7:45
